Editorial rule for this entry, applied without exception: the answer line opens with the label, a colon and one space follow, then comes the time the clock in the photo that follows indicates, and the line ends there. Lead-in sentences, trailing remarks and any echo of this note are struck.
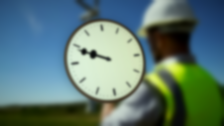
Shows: 9:49
